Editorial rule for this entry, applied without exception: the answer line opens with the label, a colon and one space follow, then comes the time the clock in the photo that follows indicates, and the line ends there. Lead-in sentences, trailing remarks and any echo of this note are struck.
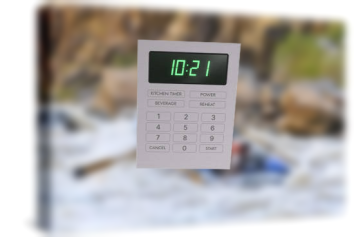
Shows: 10:21
